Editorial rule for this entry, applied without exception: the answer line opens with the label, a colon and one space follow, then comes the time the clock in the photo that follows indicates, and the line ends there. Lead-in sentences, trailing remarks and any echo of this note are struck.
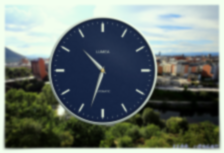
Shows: 10:33
